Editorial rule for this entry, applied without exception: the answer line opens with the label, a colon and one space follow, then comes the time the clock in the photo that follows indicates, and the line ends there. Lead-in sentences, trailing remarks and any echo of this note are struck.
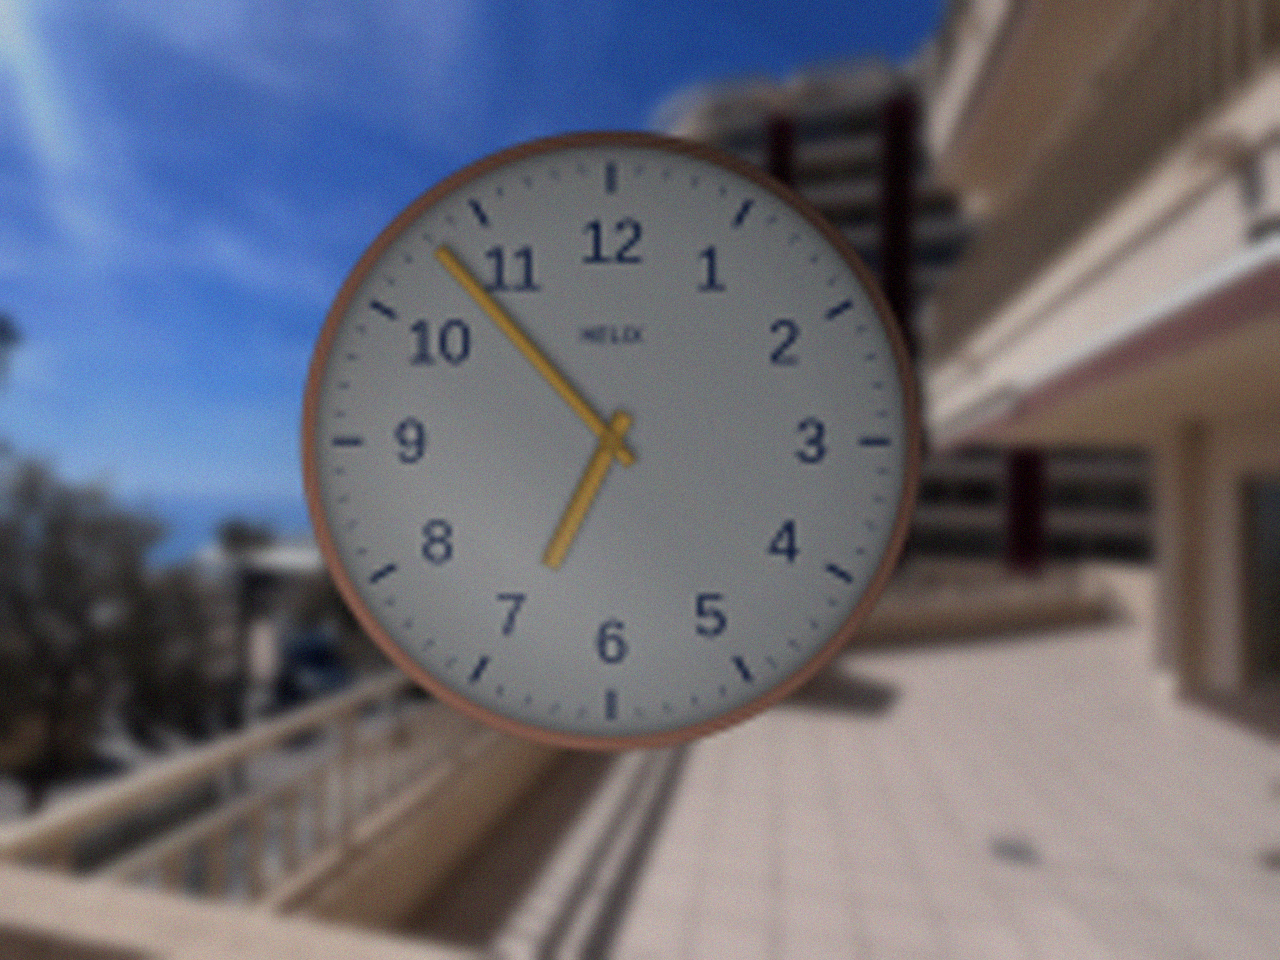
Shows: 6:53
